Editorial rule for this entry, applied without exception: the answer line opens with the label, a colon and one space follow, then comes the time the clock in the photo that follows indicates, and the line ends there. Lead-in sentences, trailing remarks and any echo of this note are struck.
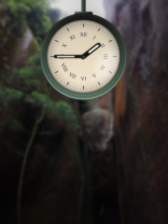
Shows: 1:45
